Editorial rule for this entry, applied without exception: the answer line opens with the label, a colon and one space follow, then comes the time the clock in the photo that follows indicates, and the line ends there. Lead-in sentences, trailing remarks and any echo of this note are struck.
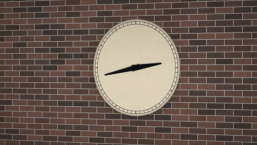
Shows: 2:43
